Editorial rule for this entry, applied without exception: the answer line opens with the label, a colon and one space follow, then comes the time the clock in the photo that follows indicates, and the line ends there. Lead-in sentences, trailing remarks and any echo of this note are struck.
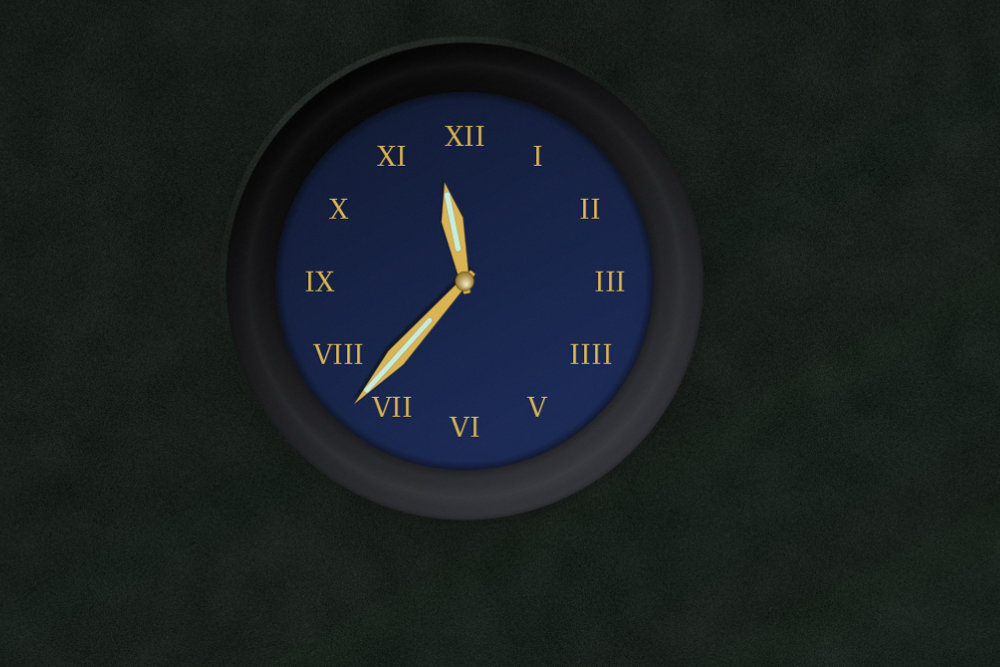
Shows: 11:37
